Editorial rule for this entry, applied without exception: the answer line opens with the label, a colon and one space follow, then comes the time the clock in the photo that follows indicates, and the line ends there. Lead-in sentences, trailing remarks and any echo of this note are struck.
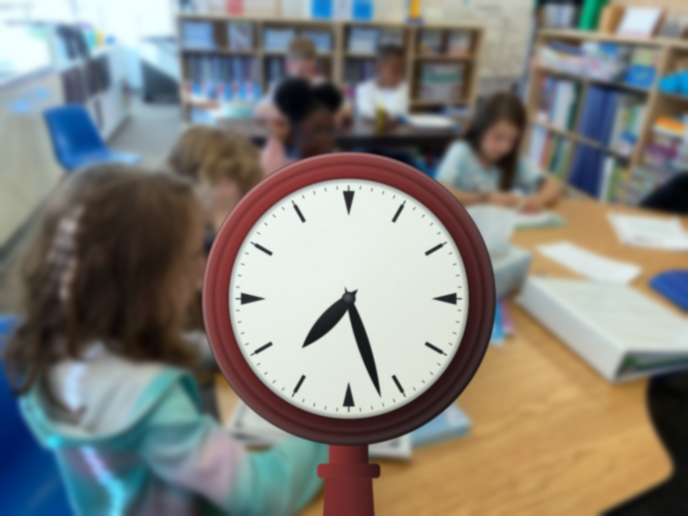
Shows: 7:27
